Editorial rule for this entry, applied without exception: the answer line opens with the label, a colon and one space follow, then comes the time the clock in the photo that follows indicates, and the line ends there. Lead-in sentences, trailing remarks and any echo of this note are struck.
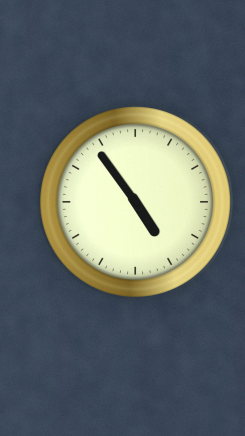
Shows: 4:54
